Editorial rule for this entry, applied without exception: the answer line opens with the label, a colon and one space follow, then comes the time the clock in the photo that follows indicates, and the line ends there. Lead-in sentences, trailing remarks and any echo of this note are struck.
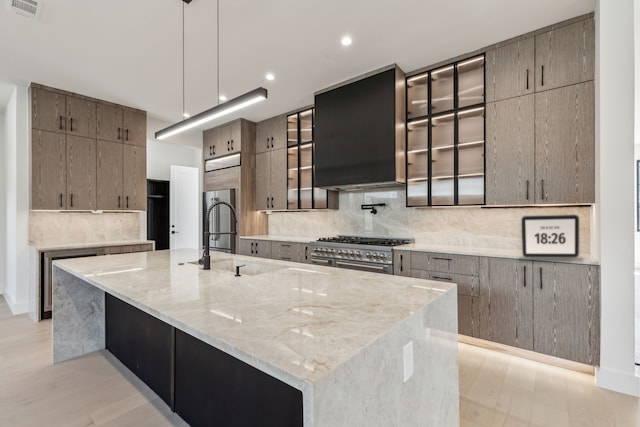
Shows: 18:26
